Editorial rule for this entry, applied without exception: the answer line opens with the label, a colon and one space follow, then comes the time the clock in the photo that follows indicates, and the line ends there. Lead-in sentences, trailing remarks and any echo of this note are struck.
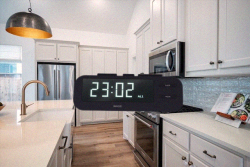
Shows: 23:02
